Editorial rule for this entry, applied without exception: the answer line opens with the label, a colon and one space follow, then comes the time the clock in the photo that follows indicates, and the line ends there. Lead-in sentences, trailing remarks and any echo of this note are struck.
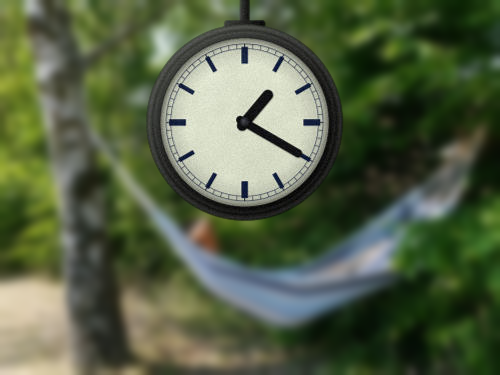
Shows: 1:20
